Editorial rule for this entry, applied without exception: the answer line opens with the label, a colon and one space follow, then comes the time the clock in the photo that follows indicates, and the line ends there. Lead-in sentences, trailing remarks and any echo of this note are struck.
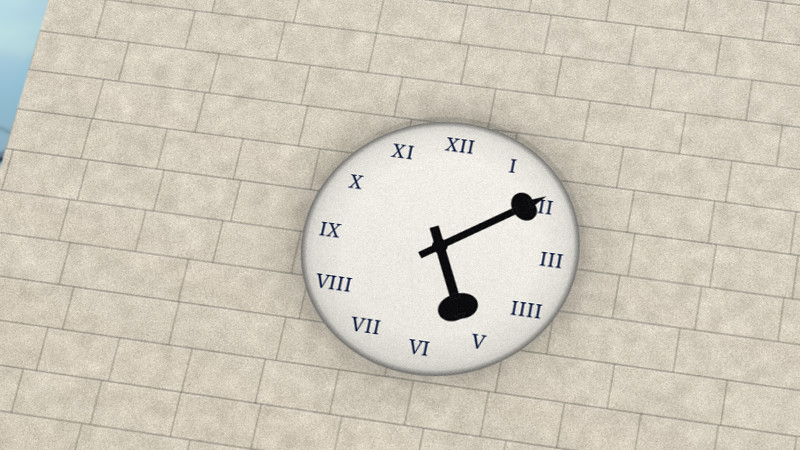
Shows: 5:09
